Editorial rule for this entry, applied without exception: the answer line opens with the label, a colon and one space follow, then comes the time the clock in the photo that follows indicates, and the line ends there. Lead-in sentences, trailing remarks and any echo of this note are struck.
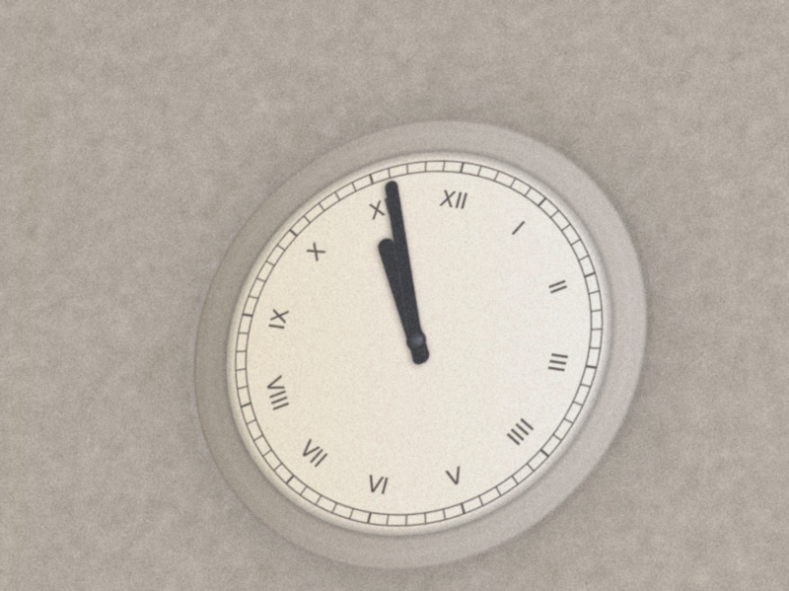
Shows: 10:56
